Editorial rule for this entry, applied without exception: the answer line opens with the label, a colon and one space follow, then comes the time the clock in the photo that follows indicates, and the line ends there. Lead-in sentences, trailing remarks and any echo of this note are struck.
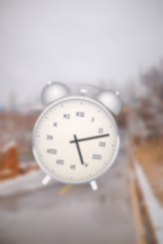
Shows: 5:12
